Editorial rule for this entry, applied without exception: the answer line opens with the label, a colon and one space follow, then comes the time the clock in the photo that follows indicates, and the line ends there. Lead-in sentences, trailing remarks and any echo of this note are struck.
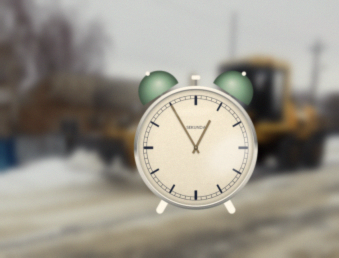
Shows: 12:55
